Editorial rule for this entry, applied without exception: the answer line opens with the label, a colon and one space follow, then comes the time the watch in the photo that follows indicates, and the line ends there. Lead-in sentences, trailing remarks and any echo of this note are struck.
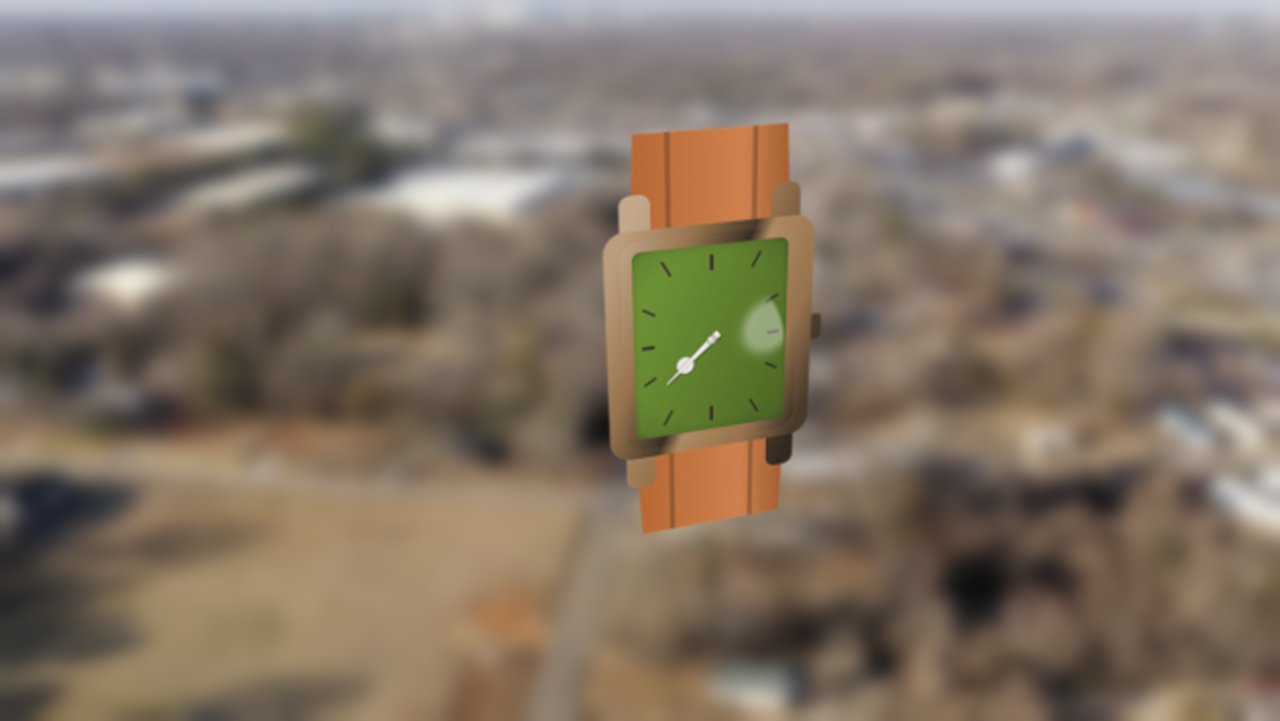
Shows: 7:38
